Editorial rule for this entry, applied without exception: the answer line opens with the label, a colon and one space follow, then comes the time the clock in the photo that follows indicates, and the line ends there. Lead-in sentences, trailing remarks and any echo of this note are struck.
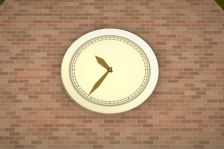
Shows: 10:36
